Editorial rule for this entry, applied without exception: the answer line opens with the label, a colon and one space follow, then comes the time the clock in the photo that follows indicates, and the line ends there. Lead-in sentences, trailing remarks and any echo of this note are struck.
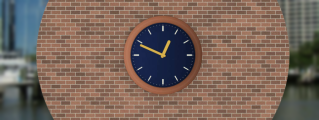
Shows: 12:49
